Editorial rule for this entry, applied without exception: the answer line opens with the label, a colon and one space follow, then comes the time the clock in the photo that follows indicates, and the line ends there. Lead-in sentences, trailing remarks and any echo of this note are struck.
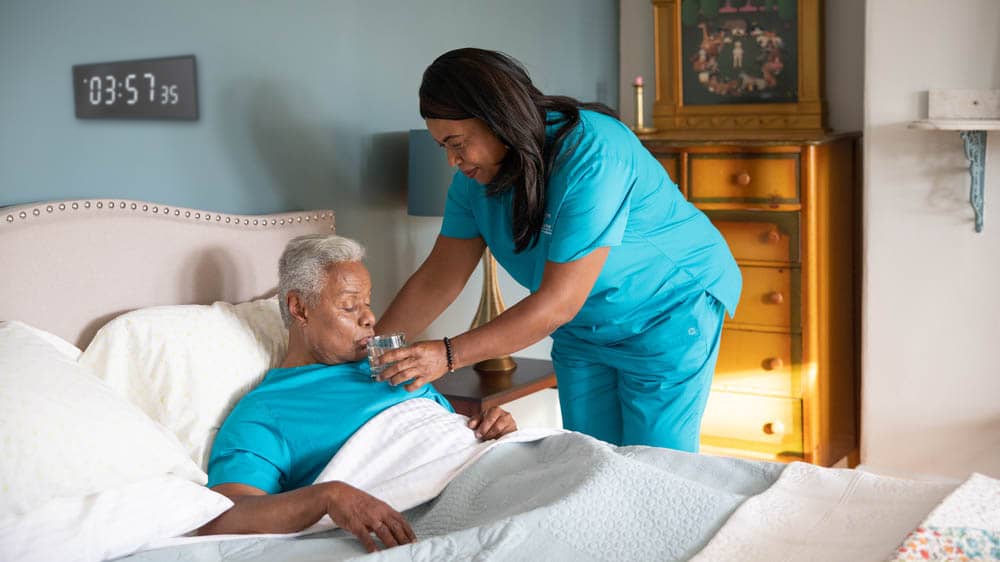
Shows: 3:57:35
